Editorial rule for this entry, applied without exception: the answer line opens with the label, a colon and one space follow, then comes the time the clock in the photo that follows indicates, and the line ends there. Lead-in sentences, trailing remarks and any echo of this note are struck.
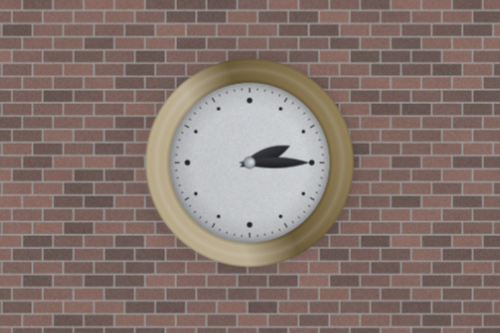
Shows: 2:15
